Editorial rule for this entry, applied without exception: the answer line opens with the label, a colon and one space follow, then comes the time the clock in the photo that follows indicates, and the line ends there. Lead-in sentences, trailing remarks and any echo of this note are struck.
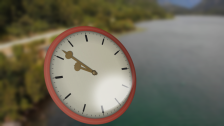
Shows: 9:52
